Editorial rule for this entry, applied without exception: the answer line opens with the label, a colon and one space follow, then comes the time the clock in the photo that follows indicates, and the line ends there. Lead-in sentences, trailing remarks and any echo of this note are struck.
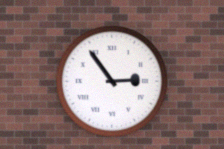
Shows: 2:54
